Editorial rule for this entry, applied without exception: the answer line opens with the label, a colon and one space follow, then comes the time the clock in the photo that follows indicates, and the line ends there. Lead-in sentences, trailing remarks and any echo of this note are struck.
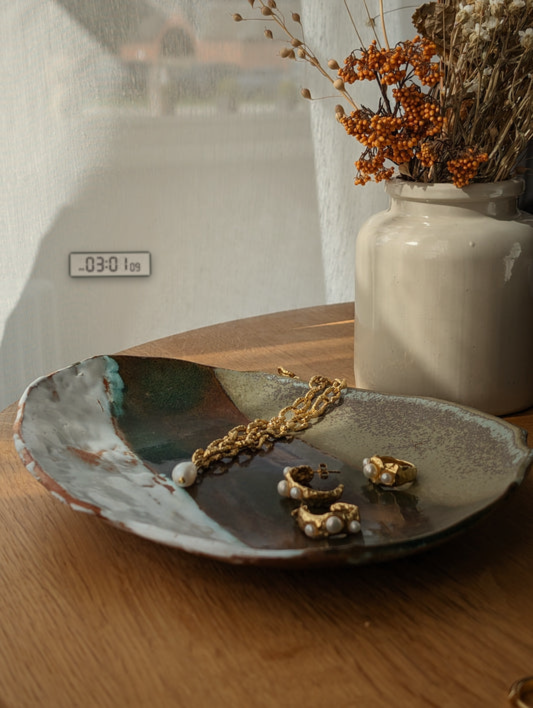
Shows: 3:01
